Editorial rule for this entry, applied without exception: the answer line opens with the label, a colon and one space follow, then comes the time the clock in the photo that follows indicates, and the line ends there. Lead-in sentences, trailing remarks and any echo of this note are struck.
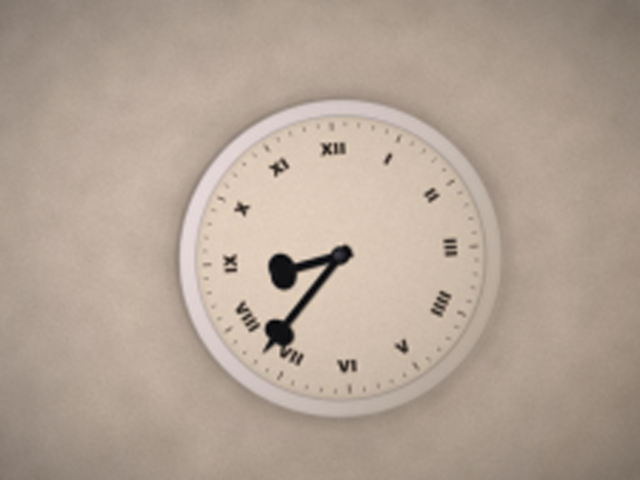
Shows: 8:37
